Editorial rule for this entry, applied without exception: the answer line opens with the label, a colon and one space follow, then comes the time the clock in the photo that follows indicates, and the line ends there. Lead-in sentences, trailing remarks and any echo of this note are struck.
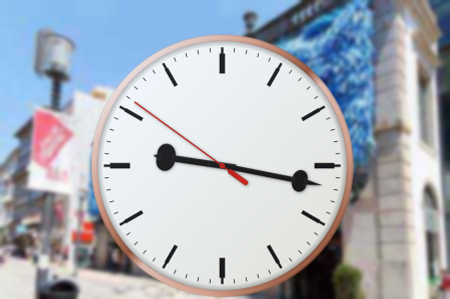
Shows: 9:16:51
